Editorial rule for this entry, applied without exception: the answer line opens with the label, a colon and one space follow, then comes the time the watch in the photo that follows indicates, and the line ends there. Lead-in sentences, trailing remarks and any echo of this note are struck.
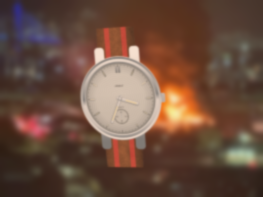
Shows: 3:34
